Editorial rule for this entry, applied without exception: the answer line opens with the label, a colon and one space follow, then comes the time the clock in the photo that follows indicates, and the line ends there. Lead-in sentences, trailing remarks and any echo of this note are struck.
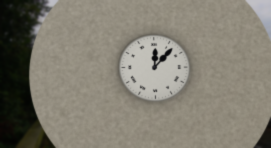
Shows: 12:07
